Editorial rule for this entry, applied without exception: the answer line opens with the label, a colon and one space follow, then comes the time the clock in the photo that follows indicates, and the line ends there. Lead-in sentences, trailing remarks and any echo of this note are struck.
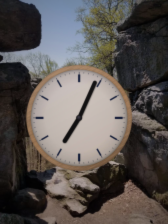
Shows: 7:04
